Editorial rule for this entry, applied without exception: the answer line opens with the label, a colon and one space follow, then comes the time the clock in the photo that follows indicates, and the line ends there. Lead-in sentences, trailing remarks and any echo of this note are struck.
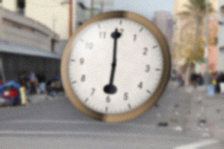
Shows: 5:59
